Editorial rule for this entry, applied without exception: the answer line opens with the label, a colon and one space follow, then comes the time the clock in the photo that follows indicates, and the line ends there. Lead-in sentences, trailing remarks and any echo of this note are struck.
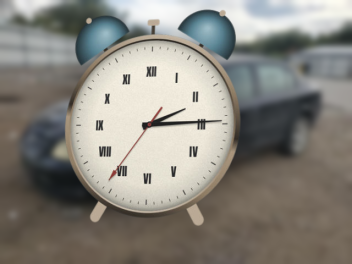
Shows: 2:14:36
